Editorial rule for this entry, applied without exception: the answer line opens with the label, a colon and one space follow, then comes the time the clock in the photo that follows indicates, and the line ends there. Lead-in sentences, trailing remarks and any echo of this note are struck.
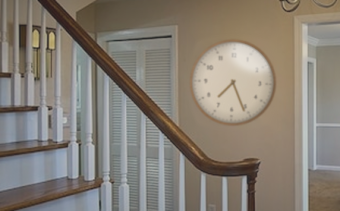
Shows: 7:26
